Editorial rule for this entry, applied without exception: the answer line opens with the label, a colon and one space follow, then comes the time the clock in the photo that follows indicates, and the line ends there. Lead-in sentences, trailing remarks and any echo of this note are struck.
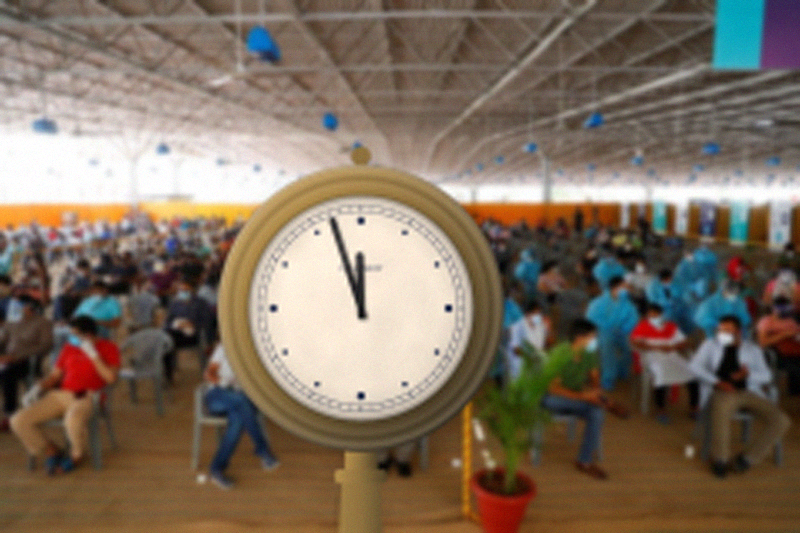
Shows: 11:57
